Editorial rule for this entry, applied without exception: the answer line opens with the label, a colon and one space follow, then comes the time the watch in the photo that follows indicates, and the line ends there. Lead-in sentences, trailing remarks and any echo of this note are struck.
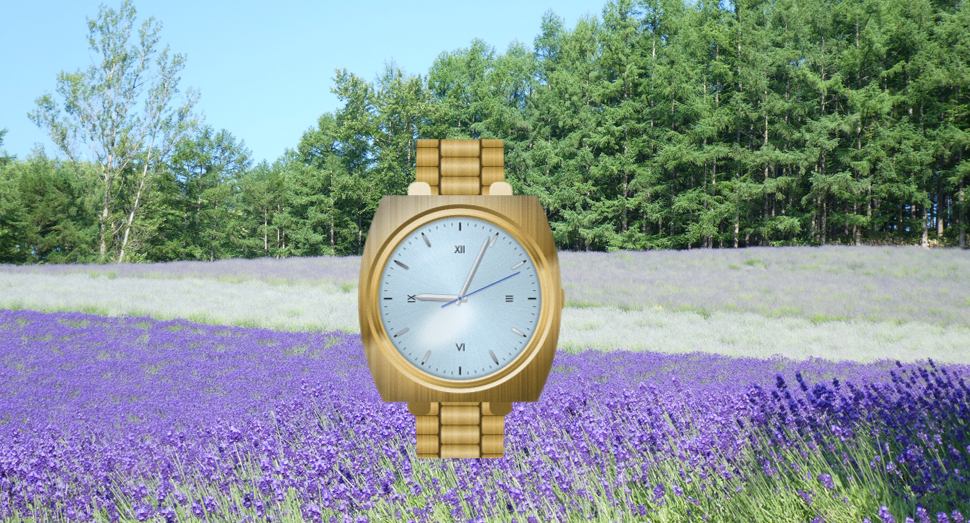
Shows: 9:04:11
